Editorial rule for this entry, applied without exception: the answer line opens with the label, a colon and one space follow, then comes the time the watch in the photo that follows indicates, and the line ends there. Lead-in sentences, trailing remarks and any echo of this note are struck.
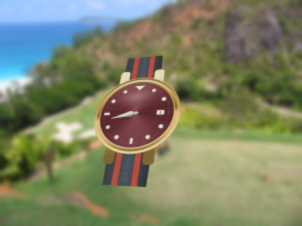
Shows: 8:43
